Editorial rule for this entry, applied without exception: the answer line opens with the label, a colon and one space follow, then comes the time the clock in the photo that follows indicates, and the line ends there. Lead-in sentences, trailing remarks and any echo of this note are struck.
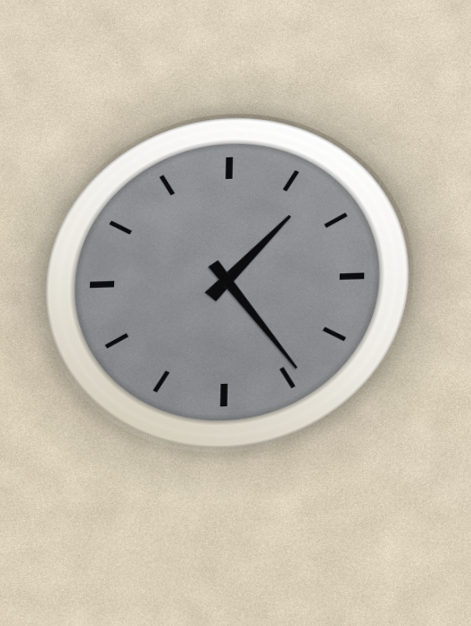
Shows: 1:24
